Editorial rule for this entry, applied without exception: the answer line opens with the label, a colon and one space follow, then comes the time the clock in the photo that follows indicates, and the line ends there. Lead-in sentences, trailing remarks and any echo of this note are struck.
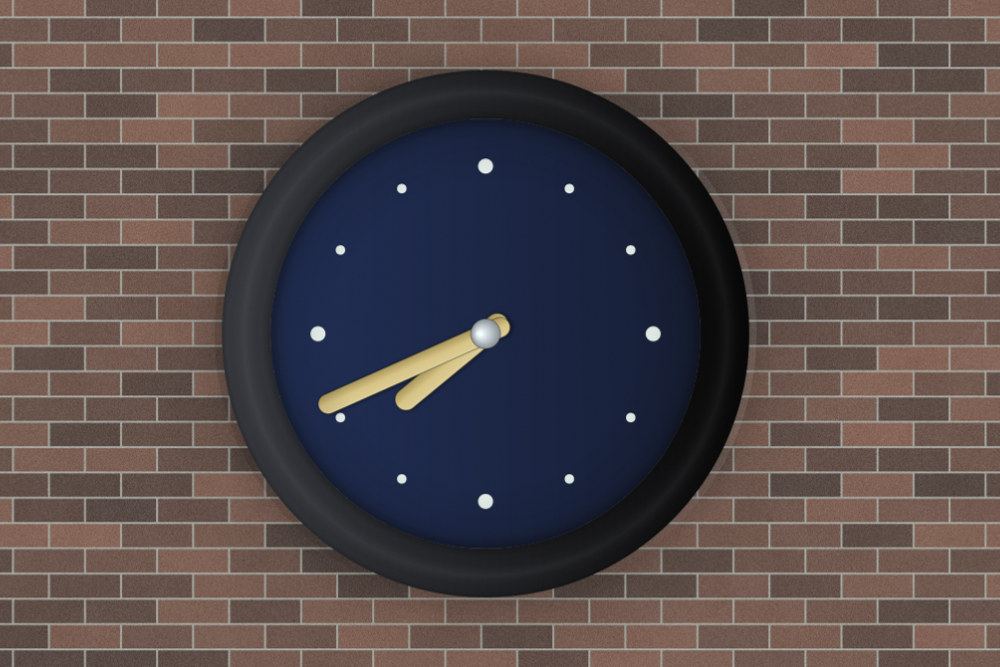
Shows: 7:41
